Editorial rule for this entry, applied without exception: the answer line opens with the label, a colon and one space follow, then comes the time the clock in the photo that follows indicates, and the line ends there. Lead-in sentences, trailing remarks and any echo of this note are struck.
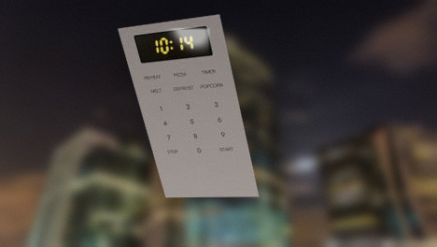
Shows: 10:14
